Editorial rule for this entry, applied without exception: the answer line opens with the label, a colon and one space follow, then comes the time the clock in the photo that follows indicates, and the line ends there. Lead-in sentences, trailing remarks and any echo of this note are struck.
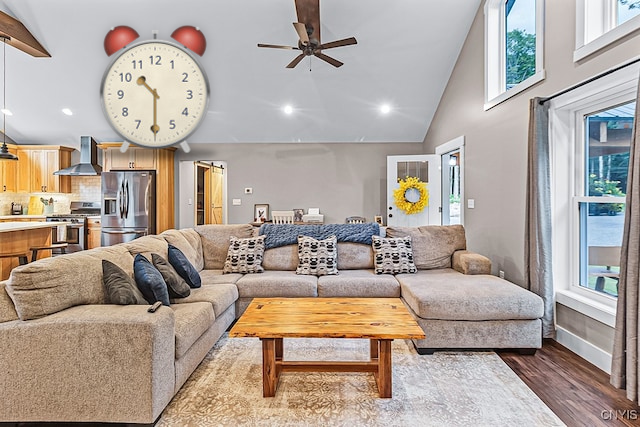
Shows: 10:30
